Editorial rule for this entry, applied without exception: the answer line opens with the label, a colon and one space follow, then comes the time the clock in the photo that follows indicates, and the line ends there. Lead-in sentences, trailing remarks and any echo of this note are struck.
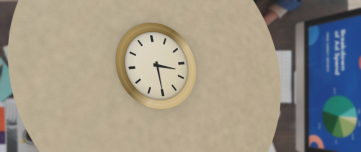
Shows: 3:30
